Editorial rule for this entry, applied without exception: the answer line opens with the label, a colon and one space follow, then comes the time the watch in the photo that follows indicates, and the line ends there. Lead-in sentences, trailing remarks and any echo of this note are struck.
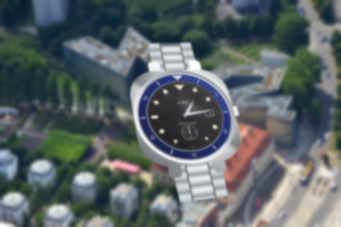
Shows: 1:14
